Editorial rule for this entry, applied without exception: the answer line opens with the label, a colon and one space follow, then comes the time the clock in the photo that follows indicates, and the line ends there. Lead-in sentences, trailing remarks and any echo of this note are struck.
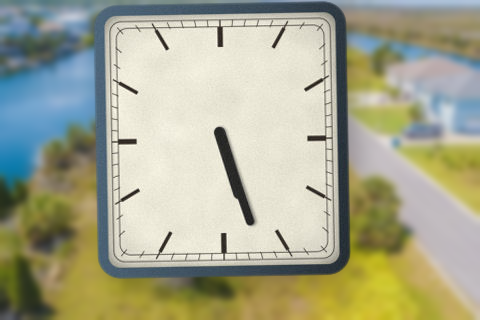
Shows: 5:27
